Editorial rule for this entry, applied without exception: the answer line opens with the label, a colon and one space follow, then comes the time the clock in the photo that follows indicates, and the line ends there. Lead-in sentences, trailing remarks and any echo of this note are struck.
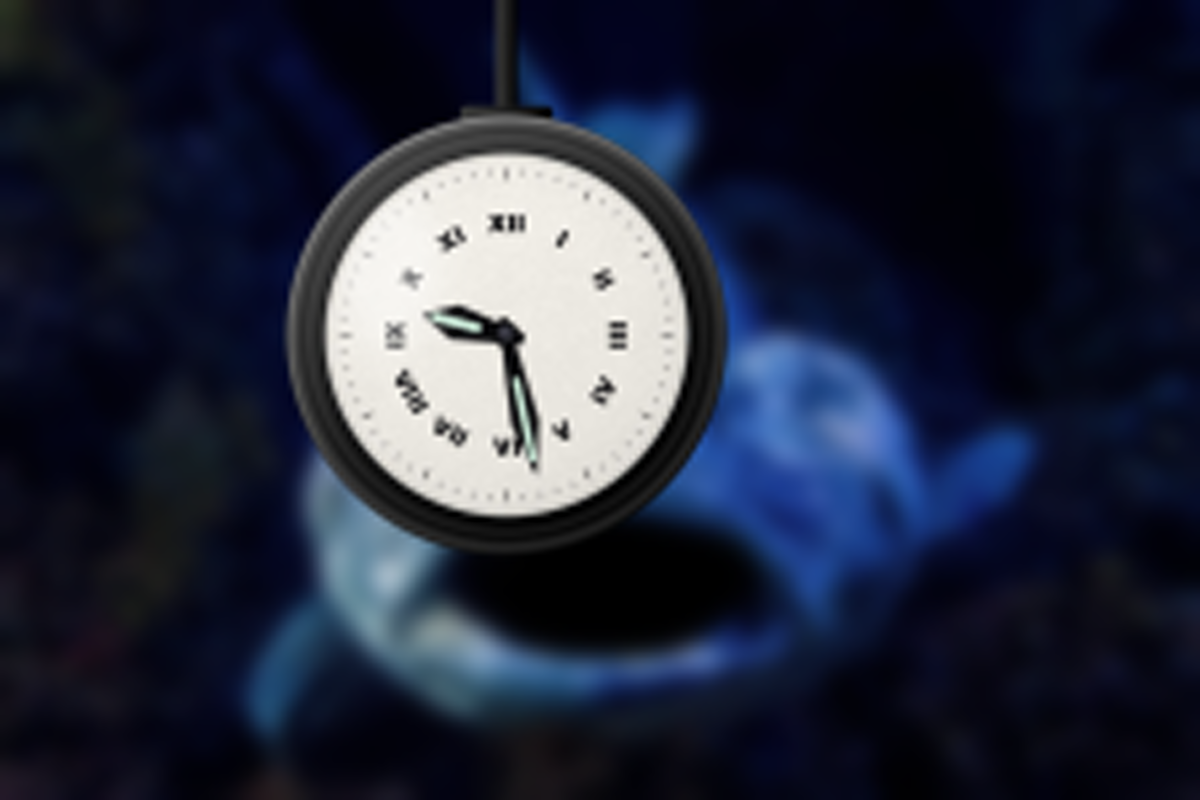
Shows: 9:28
